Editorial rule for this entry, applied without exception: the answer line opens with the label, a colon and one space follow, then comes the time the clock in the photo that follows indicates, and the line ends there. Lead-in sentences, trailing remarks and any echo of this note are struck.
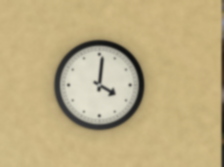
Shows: 4:01
